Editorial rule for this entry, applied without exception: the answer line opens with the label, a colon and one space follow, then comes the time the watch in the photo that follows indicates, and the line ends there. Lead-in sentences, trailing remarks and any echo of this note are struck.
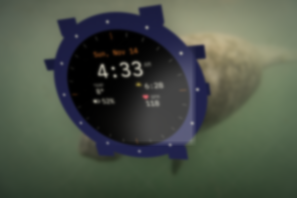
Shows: 4:33
